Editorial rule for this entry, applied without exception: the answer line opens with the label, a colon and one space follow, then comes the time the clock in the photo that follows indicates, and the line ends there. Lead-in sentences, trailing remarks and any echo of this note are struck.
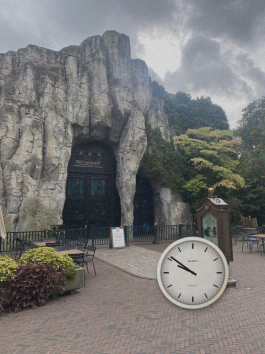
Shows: 9:51
